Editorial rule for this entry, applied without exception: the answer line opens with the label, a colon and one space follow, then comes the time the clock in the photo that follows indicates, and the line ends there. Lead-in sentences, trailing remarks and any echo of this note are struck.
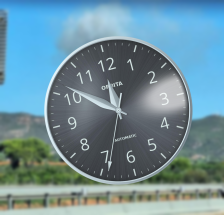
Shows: 11:51:34
